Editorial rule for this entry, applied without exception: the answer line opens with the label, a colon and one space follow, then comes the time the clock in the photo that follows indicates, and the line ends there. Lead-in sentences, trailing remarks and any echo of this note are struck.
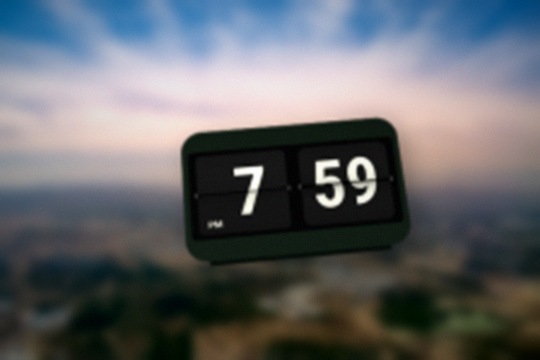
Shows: 7:59
